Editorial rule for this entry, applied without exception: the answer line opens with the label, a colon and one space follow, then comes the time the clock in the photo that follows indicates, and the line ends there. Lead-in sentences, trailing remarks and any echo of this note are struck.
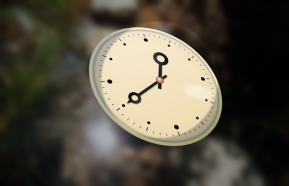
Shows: 12:40
